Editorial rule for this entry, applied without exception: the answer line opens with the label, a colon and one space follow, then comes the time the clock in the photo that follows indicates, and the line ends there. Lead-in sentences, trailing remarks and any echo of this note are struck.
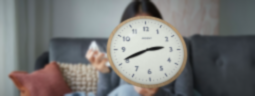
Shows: 2:41
